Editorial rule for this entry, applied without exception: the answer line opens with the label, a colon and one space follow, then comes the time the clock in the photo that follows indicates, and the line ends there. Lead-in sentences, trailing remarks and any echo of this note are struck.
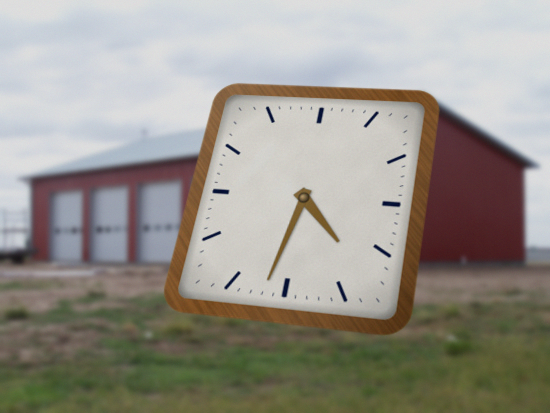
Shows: 4:32
